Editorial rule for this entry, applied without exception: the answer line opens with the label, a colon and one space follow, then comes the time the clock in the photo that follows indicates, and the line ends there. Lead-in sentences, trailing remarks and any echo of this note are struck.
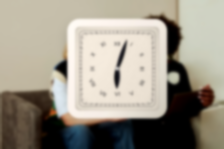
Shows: 6:03
